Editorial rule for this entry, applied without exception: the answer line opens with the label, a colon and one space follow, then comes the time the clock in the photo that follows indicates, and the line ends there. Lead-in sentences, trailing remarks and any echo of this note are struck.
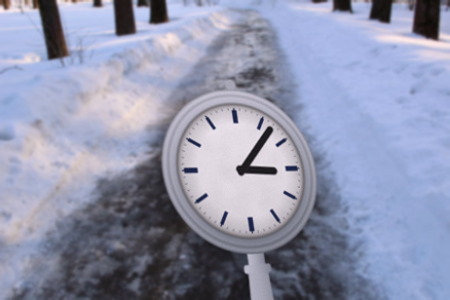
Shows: 3:07
